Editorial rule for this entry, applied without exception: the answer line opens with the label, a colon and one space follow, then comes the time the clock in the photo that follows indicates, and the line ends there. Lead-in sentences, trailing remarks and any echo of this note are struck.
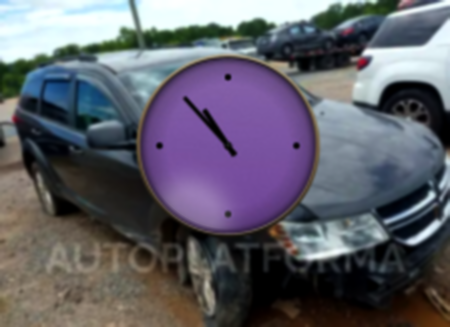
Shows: 10:53
